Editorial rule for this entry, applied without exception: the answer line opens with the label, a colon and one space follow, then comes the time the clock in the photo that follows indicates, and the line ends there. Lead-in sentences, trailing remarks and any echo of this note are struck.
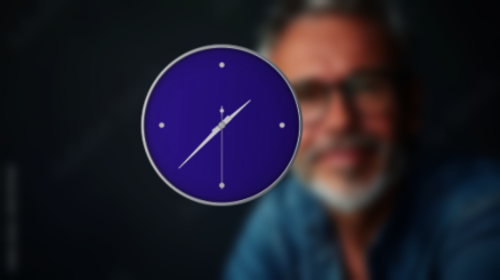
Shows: 1:37:30
